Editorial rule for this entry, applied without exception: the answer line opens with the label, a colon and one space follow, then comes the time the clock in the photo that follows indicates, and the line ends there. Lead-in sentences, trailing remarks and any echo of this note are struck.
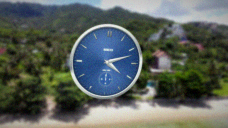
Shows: 4:12
